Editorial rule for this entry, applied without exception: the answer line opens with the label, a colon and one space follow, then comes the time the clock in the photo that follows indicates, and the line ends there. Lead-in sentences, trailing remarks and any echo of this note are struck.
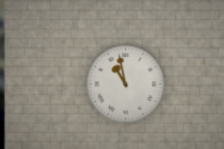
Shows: 10:58
